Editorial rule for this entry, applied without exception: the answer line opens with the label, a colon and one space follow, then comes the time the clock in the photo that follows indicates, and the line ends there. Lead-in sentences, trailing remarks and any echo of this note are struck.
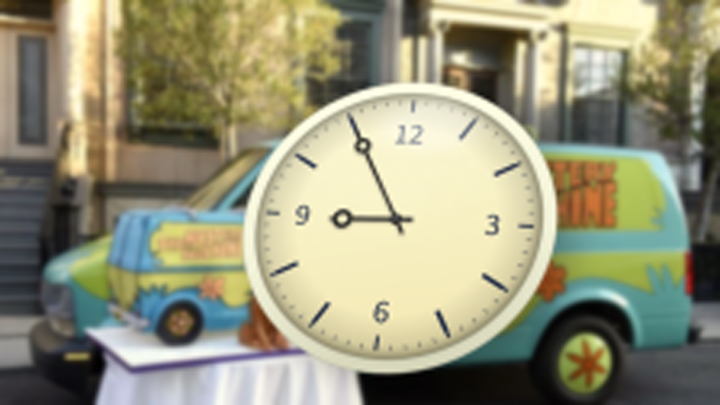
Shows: 8:55
